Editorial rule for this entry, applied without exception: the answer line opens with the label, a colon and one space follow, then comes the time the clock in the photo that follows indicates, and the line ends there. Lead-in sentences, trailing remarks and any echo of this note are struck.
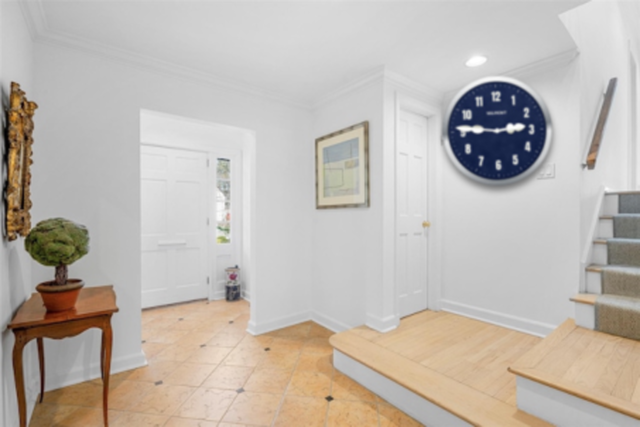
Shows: 2:46
